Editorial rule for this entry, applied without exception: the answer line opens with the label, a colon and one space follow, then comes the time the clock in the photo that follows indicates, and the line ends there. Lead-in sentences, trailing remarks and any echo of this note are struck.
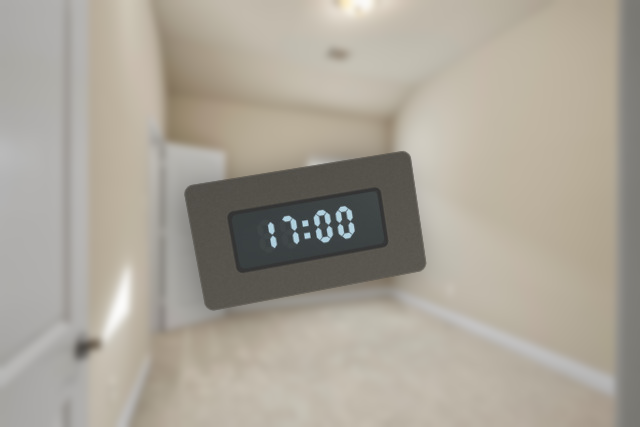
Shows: 17:00
